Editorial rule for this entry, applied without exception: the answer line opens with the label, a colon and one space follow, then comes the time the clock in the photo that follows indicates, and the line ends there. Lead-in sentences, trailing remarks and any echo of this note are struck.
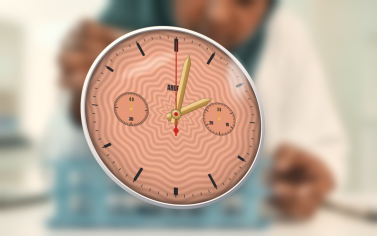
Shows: 2:02
